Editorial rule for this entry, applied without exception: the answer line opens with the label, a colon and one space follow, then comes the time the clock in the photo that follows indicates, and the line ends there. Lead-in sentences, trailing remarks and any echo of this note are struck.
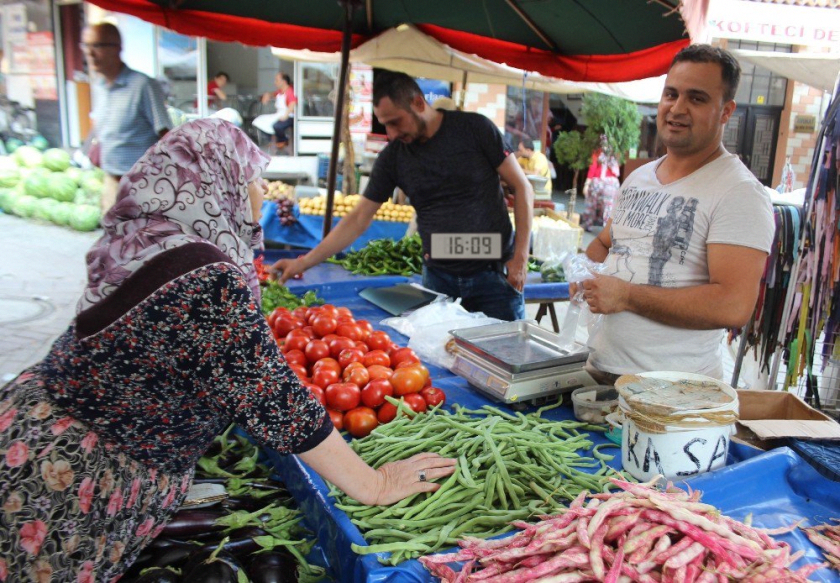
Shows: 16:09
